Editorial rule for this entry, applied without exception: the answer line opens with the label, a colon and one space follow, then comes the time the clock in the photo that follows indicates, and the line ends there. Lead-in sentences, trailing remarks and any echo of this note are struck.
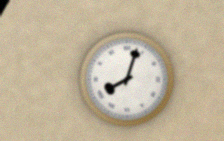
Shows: 8:03
